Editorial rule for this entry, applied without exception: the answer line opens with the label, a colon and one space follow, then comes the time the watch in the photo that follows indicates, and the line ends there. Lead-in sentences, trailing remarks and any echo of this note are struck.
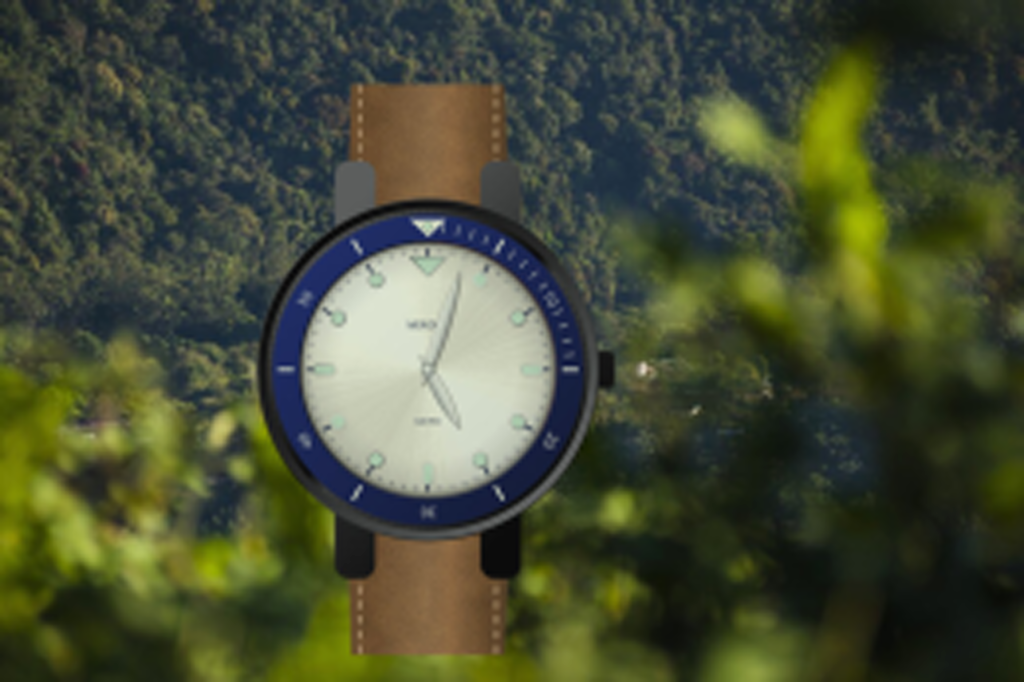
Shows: 5:03
